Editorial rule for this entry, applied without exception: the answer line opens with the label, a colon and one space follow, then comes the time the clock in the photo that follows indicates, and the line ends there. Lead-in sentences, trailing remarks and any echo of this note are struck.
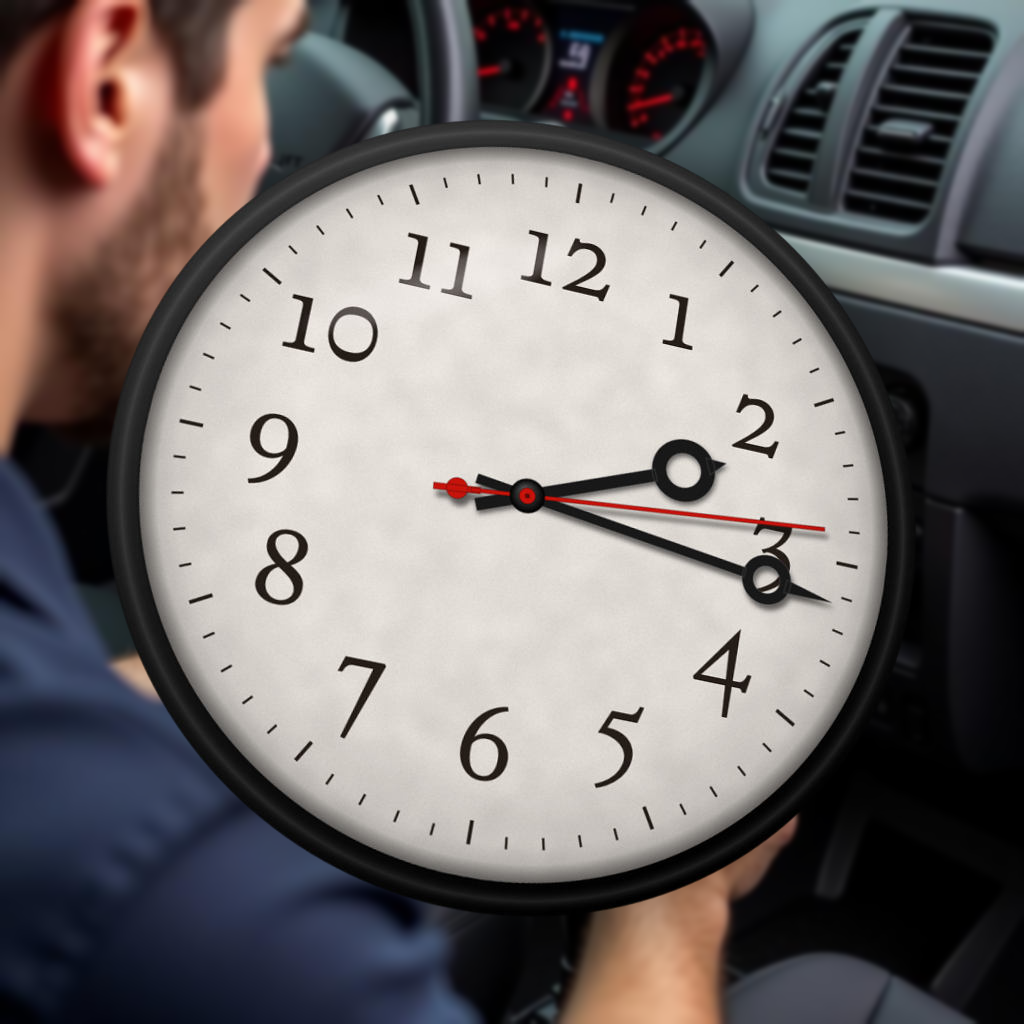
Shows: 2:16:14
